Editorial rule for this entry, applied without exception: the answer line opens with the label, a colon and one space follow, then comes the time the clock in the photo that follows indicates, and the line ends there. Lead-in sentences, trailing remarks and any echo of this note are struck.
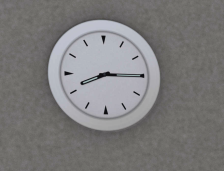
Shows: 8:15
